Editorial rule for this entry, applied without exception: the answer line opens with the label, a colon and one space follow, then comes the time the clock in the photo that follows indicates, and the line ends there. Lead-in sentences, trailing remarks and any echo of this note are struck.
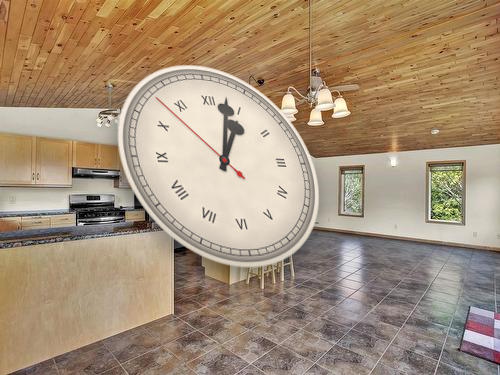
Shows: 1:02:53
